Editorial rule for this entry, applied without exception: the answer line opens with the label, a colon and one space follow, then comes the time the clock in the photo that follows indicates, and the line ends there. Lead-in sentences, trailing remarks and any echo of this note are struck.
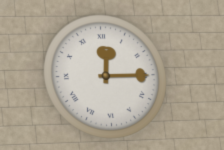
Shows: 12:15
